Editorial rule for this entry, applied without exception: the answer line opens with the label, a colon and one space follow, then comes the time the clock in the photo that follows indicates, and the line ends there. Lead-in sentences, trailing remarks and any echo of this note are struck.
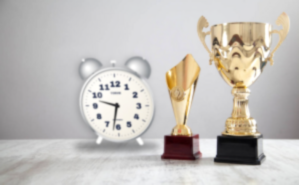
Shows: 9:32
